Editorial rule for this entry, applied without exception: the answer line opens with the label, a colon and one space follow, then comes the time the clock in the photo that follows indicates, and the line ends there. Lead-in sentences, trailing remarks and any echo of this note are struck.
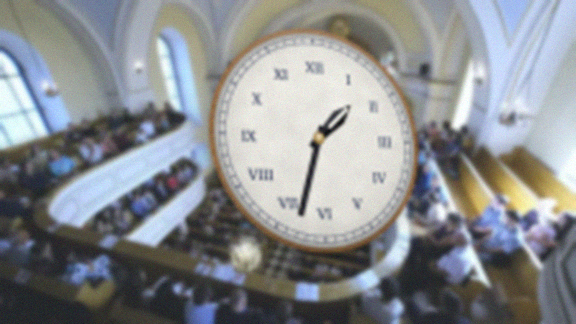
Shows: 1:33
